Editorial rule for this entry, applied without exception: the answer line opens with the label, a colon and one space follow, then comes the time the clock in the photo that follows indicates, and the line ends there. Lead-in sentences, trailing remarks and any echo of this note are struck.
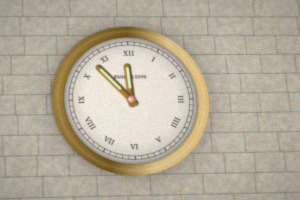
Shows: 11:53
